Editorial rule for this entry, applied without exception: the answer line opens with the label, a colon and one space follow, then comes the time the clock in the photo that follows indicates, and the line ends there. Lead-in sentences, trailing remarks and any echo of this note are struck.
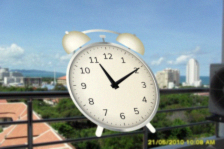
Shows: 11:10
